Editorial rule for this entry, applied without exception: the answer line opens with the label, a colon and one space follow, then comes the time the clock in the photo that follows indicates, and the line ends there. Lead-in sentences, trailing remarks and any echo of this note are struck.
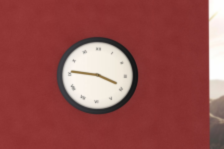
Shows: 3:46
